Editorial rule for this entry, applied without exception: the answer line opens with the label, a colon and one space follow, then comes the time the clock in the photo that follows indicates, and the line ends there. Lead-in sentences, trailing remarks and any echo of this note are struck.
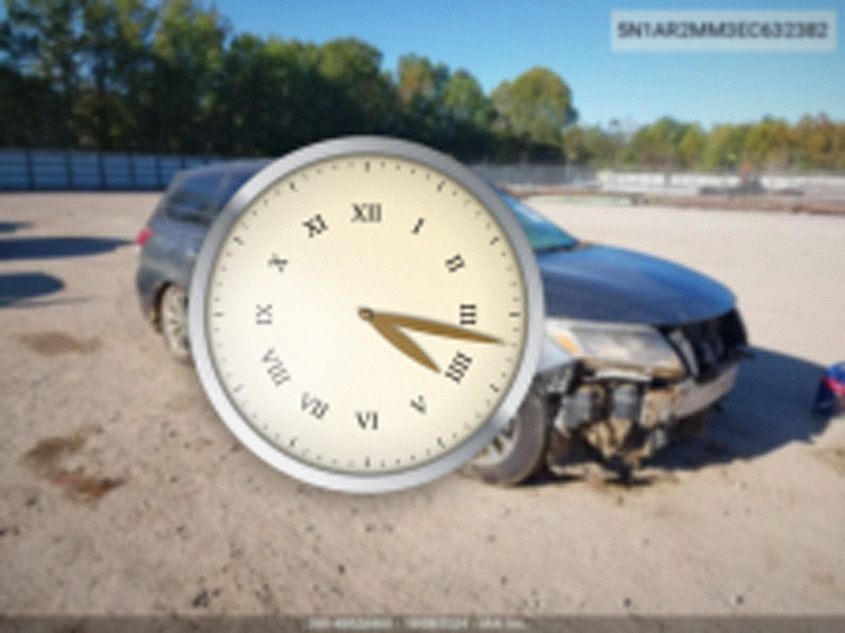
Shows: 4:17
